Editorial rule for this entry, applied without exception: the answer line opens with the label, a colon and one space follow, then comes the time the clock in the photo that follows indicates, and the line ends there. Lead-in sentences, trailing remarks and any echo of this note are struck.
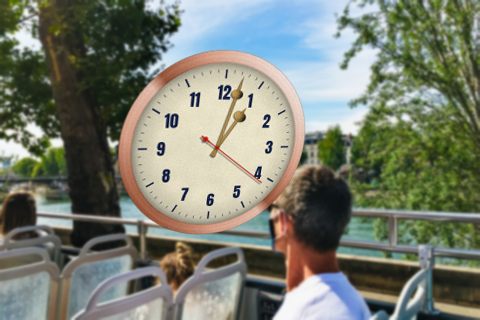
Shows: 1:02:21
